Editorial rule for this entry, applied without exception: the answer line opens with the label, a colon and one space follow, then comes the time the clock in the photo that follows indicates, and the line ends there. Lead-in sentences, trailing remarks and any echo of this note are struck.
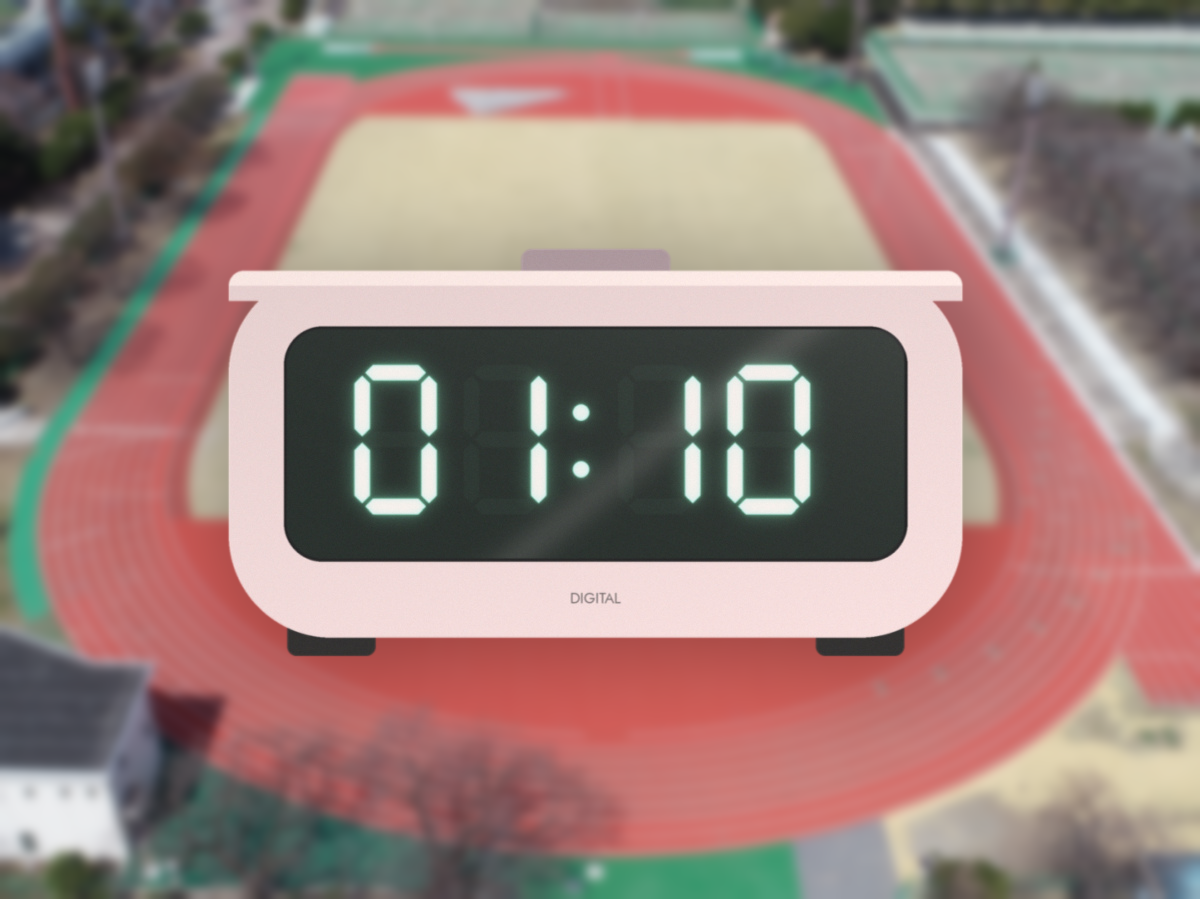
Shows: 1:10
